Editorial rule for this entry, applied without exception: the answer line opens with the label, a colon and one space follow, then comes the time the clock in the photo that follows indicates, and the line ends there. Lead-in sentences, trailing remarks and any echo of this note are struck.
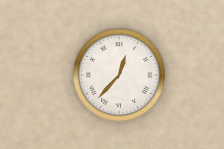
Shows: 12:37
